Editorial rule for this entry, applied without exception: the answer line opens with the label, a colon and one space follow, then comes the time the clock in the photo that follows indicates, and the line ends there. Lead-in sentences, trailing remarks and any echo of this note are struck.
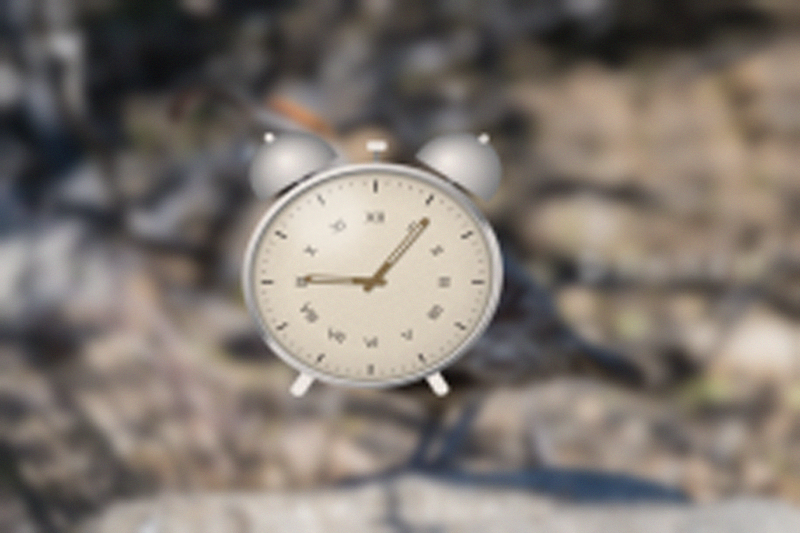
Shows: 9:06
